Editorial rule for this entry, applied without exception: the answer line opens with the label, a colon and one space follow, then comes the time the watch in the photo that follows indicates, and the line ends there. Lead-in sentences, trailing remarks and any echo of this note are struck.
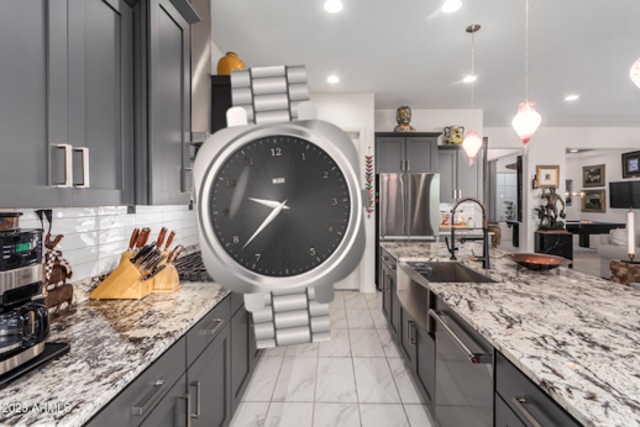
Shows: 9:38
